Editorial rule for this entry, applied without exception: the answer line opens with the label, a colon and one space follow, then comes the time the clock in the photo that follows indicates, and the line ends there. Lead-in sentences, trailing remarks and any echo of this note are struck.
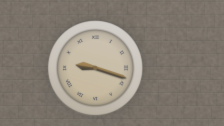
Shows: 9:18
